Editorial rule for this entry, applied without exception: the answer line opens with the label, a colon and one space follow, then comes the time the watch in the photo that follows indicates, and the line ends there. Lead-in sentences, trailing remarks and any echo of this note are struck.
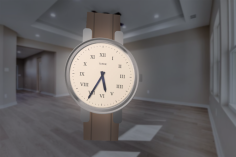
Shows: 5:35
